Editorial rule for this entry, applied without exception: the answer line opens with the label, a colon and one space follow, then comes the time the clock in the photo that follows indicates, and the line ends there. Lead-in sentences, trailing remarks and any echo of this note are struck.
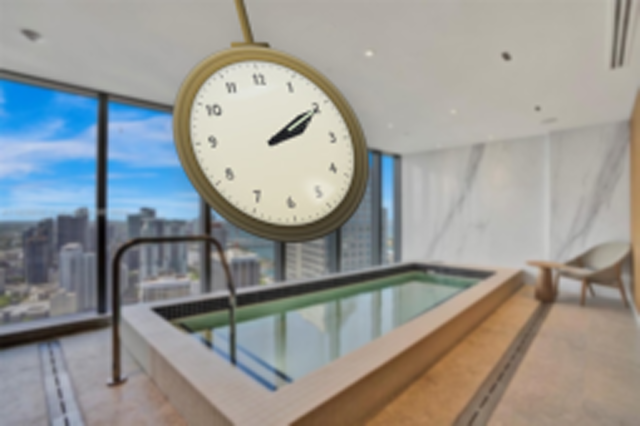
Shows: 2:10
